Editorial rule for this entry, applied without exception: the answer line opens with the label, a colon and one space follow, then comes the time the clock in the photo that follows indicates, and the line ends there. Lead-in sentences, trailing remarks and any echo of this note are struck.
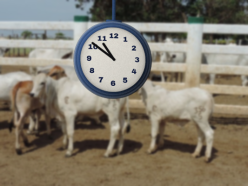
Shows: 10:51
